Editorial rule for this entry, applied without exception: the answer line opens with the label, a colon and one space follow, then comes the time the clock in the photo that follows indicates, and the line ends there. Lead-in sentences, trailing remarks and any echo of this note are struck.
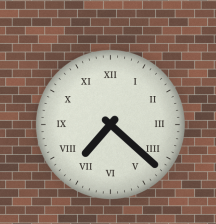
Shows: 7:22
